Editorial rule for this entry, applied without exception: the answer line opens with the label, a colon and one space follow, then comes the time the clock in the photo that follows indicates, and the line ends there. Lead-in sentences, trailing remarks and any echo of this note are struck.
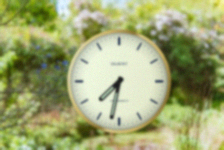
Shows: 7:32
